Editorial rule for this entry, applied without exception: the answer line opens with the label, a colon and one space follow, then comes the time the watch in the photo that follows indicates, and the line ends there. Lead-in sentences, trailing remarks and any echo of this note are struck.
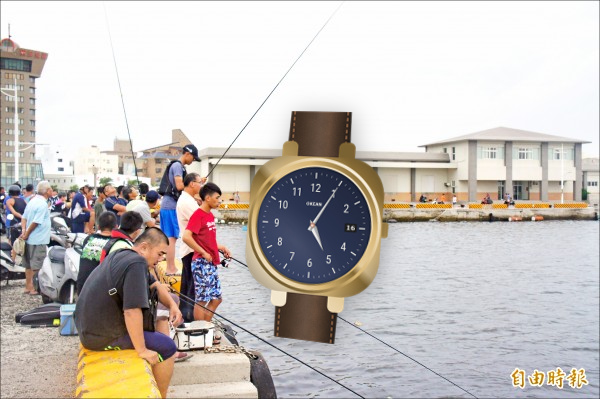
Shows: 5:05
